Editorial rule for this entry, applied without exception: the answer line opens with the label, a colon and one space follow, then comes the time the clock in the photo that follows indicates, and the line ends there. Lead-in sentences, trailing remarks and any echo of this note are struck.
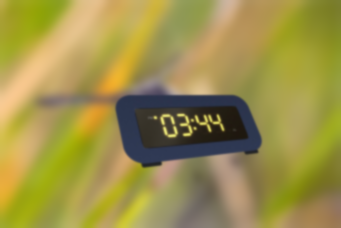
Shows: 3:44
